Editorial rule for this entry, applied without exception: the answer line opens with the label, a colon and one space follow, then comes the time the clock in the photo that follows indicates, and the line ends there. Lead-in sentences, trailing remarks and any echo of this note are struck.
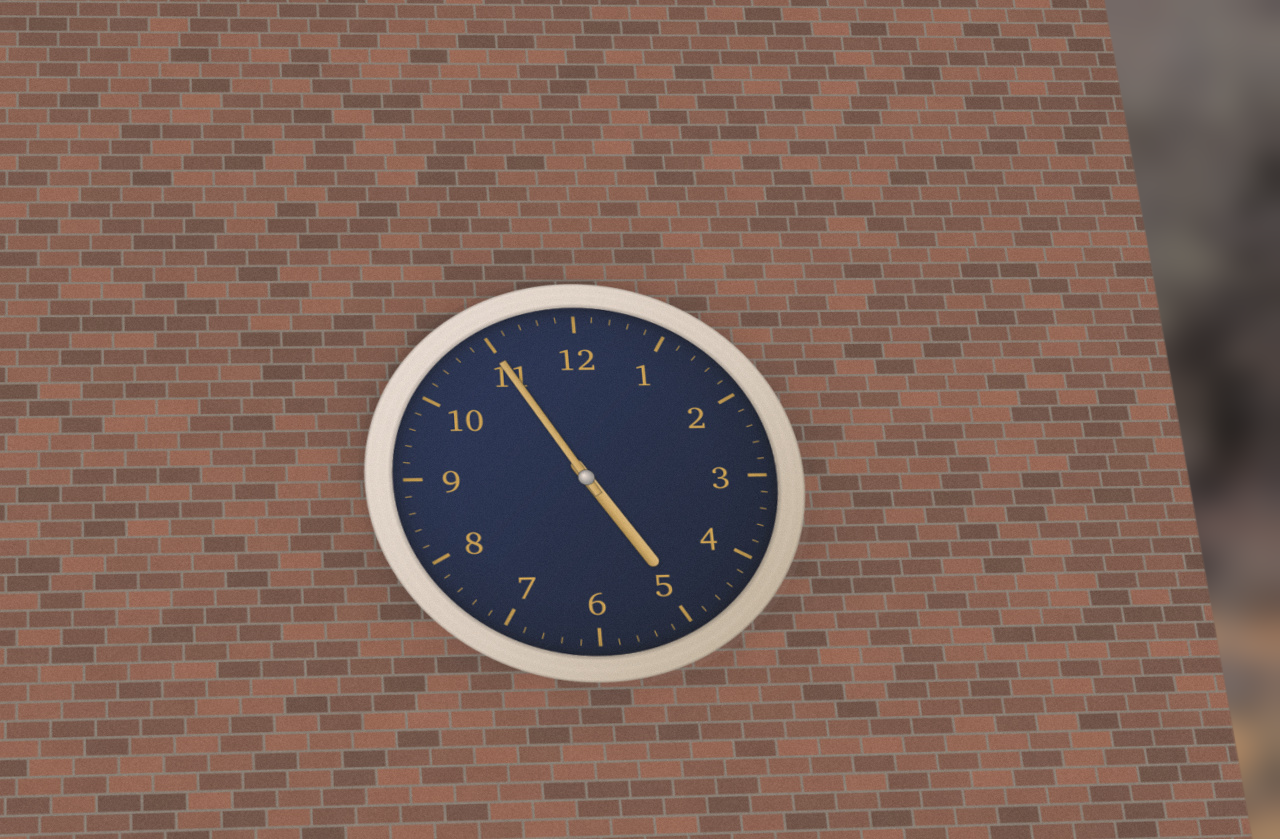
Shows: 4:55
